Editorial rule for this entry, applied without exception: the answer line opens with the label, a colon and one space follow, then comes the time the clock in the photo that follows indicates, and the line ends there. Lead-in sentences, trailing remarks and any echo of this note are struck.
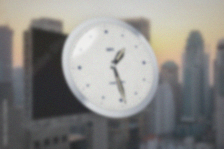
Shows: 1:29
